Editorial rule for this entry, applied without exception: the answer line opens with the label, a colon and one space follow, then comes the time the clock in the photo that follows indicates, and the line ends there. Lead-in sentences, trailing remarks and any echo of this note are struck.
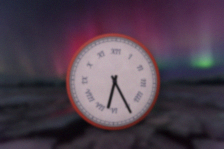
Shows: 6:25
